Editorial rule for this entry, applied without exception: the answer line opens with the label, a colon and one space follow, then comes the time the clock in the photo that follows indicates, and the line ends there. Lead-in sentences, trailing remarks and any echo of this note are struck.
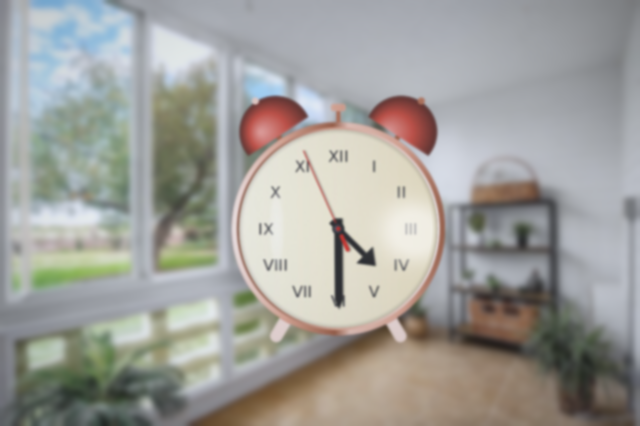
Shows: 4:29:56
